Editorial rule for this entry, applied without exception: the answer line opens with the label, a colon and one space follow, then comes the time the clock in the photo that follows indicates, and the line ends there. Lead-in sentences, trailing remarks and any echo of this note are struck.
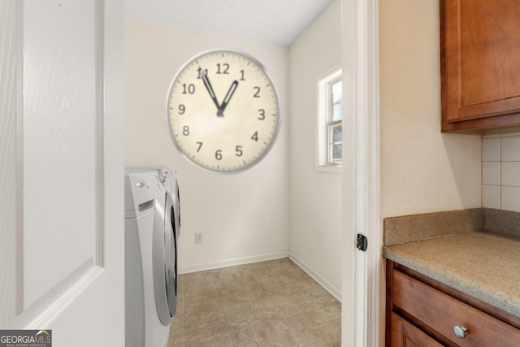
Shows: 12:55
